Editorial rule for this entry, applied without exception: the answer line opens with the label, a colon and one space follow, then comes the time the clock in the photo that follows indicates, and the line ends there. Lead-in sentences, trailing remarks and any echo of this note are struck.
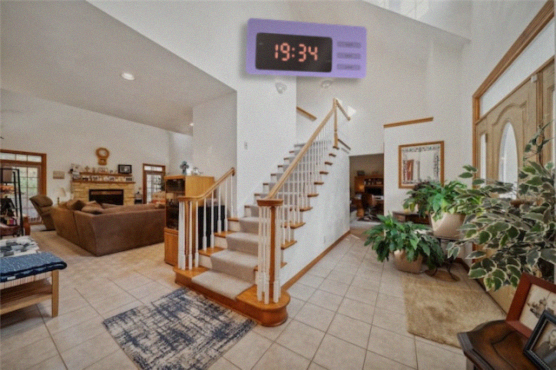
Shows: 19:34
